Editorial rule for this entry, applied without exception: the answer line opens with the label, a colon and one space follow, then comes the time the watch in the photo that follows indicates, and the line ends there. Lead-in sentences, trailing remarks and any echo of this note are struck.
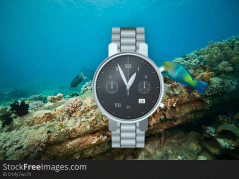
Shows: 12:56
